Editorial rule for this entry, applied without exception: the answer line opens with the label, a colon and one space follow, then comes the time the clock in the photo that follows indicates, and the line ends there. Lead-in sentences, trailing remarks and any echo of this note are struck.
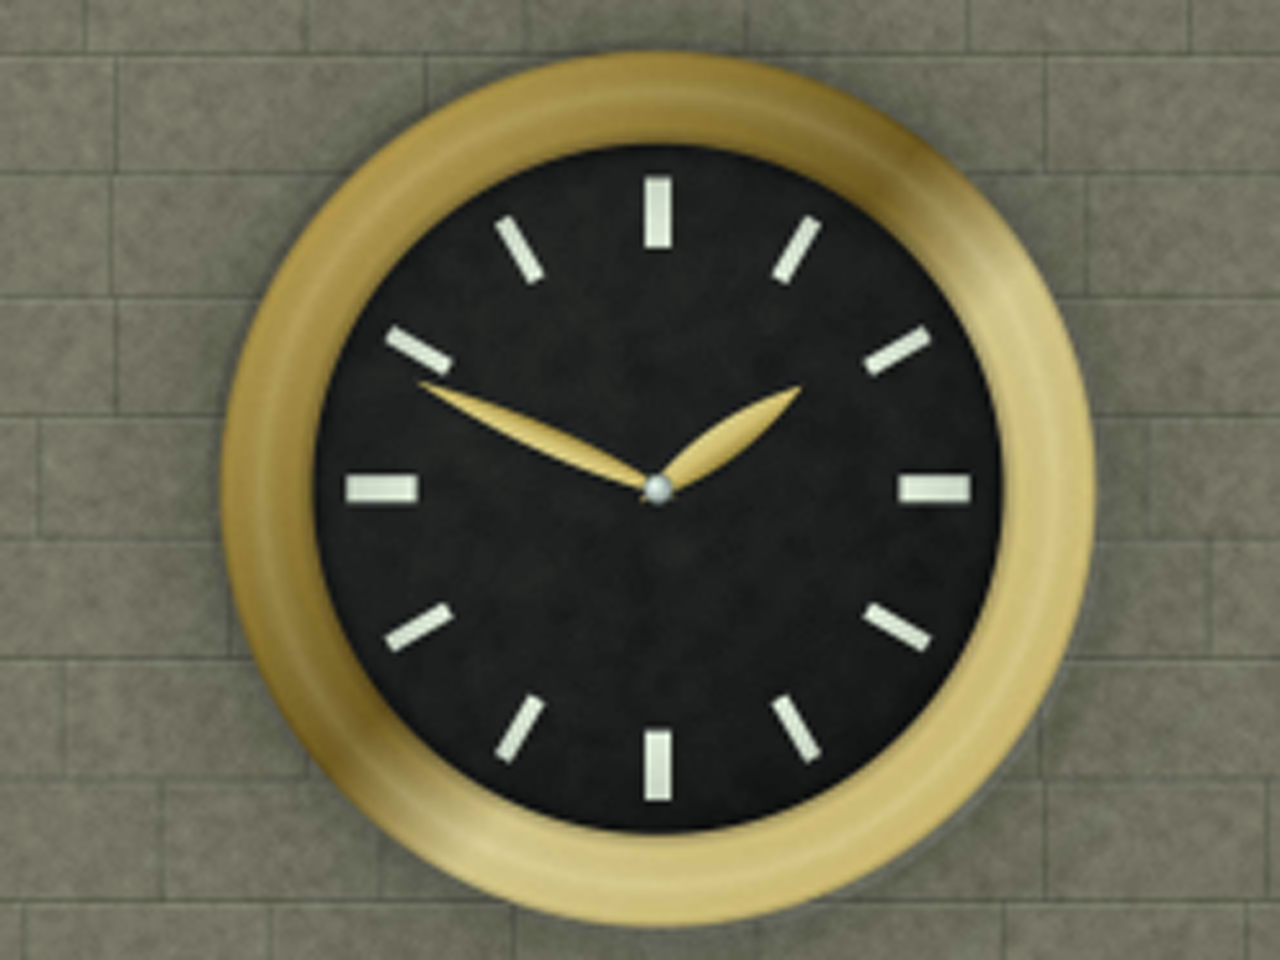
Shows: 1:49
